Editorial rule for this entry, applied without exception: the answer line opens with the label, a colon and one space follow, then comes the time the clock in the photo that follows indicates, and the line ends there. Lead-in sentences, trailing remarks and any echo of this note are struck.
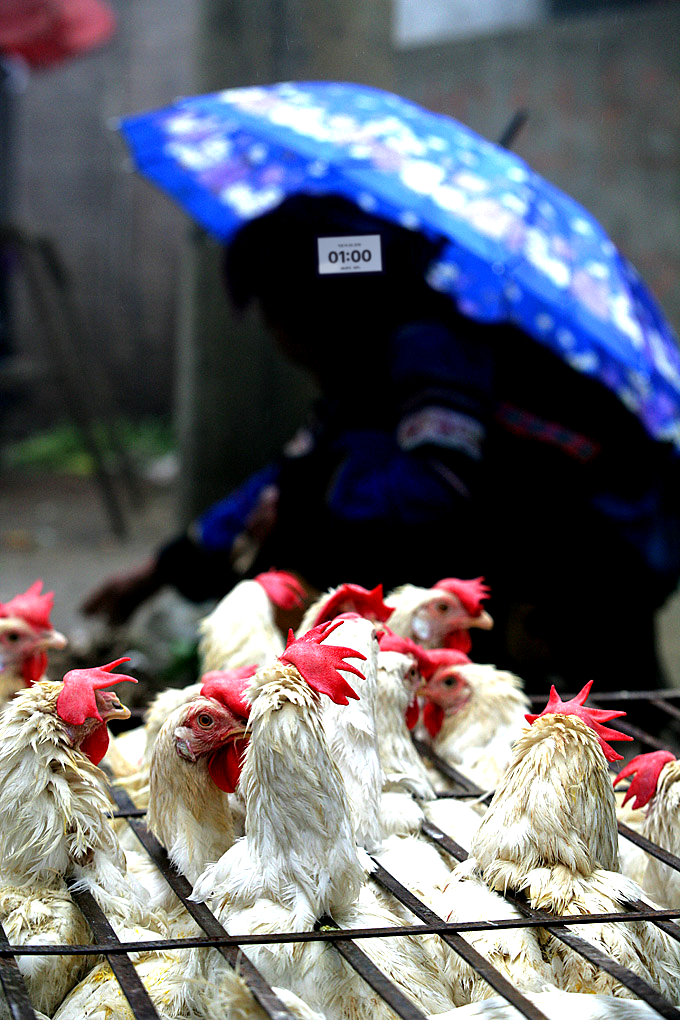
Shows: 1:00
